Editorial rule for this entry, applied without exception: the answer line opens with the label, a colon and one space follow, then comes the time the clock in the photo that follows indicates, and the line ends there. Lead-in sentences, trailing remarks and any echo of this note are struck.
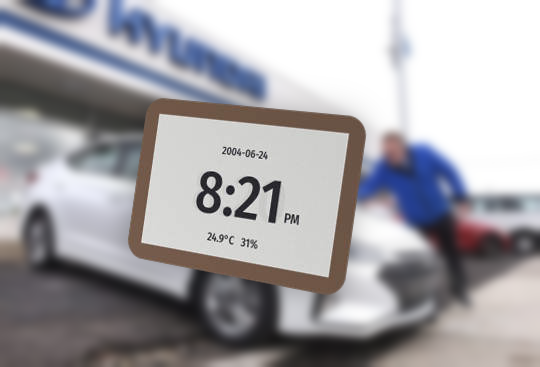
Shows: 8:21
